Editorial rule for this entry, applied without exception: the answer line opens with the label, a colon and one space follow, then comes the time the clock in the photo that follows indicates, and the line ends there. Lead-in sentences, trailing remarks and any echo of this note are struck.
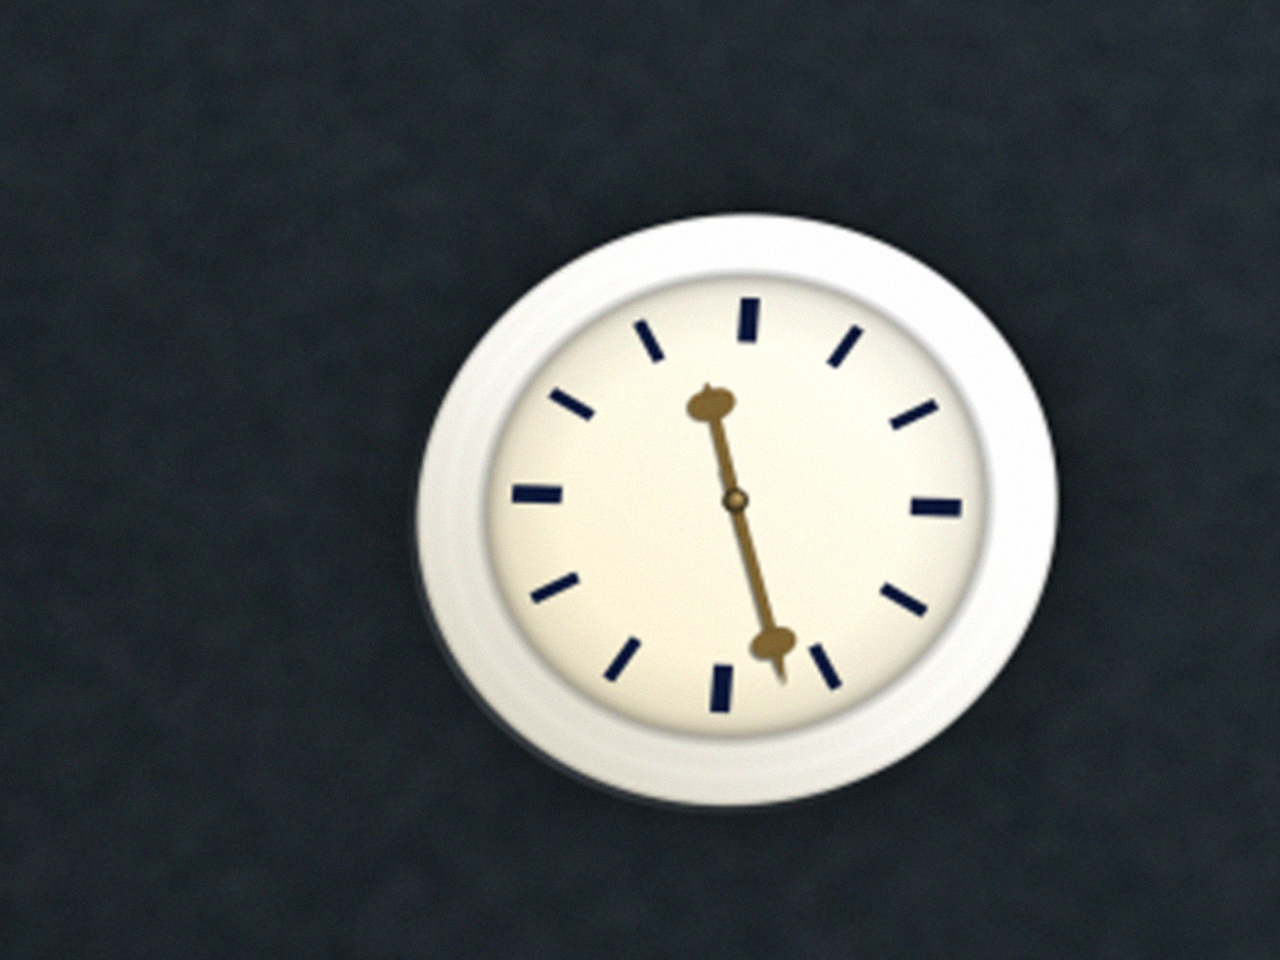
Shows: 11:27
